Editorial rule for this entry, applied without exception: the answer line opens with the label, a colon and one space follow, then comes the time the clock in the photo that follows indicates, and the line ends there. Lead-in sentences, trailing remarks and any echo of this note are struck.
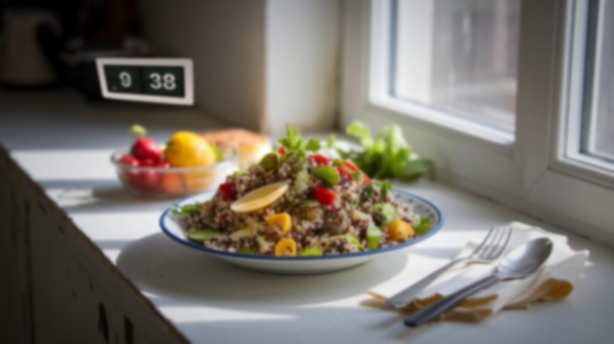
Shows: 9:38
